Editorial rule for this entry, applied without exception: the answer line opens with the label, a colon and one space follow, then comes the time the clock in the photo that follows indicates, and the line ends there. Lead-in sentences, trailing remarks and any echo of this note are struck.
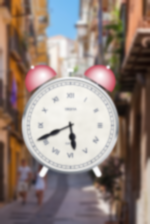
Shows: 5:41
